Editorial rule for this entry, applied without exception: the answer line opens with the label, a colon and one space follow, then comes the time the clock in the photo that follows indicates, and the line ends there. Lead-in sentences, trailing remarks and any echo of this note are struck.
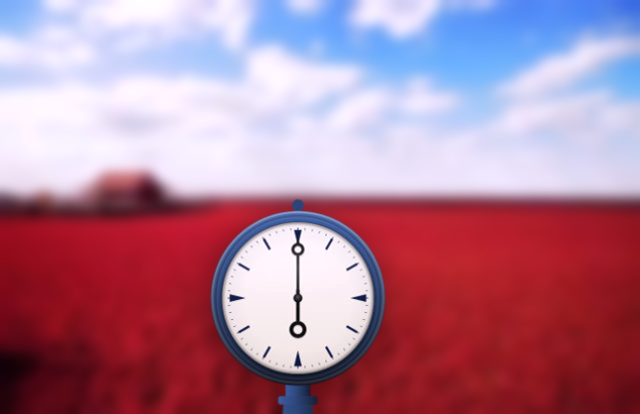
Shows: 6:00
